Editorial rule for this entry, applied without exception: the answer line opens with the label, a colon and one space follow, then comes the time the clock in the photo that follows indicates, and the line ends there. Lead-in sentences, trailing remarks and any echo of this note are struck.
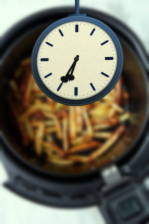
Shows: 6:35
